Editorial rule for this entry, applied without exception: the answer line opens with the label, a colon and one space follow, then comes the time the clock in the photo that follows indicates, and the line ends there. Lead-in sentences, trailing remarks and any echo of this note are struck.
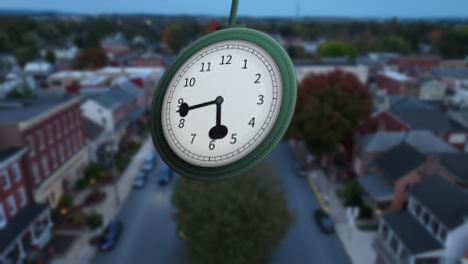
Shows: 5:43
